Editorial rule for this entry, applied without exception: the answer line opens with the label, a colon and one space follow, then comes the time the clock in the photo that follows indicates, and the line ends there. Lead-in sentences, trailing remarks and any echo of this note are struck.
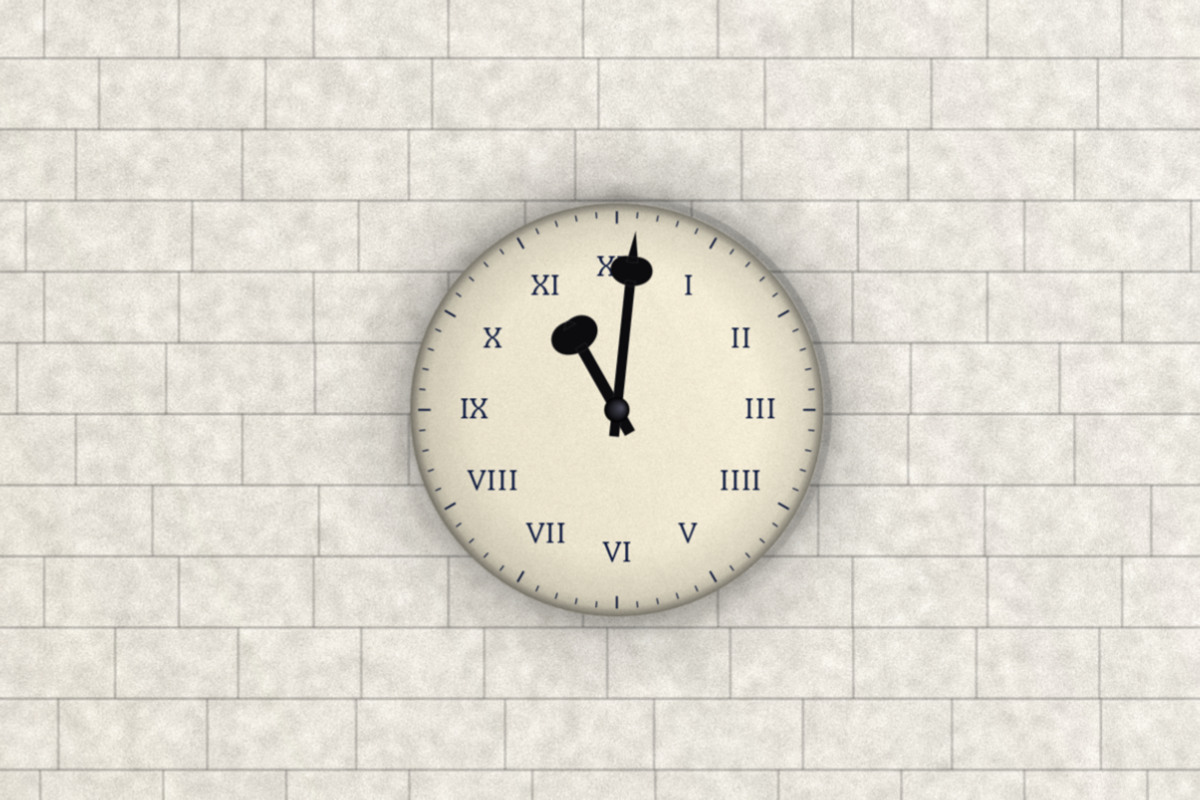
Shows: 11:01
